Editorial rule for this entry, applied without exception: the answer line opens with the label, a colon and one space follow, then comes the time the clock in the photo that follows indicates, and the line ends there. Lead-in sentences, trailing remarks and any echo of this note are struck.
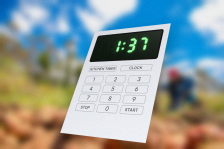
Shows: 1:37
